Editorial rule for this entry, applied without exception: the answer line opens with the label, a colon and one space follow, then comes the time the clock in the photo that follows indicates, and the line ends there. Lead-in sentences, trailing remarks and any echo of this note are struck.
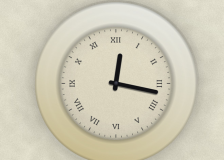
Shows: 12:17
